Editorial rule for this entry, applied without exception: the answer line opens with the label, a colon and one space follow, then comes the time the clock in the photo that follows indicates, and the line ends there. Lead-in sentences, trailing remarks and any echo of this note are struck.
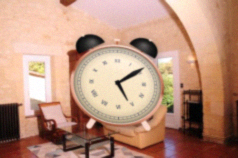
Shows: 5:09
